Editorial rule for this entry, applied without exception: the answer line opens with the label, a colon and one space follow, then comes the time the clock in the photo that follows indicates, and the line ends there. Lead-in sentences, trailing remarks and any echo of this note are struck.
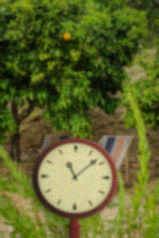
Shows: 11:08
